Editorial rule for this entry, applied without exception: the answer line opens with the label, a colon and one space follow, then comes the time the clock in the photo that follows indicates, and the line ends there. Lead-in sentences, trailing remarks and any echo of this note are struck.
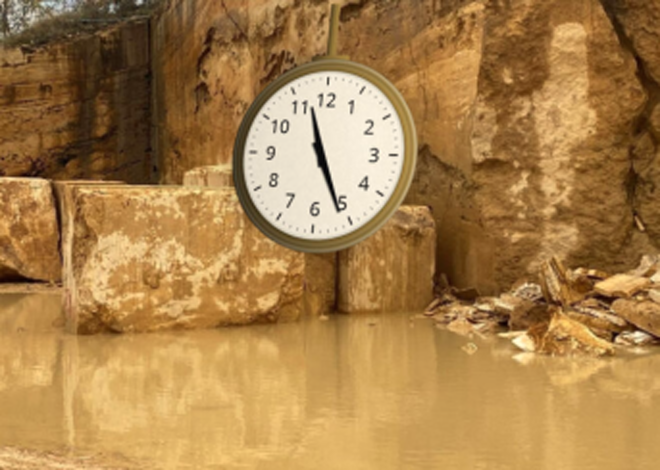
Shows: 11:26
